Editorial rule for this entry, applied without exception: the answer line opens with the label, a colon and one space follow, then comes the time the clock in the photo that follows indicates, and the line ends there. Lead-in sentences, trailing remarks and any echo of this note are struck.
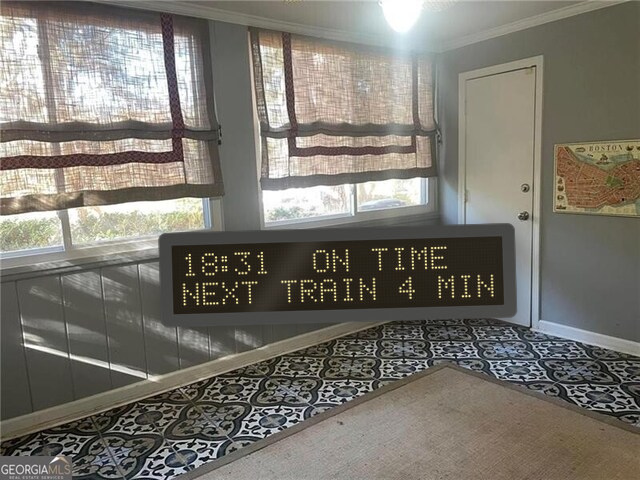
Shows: 18:31
